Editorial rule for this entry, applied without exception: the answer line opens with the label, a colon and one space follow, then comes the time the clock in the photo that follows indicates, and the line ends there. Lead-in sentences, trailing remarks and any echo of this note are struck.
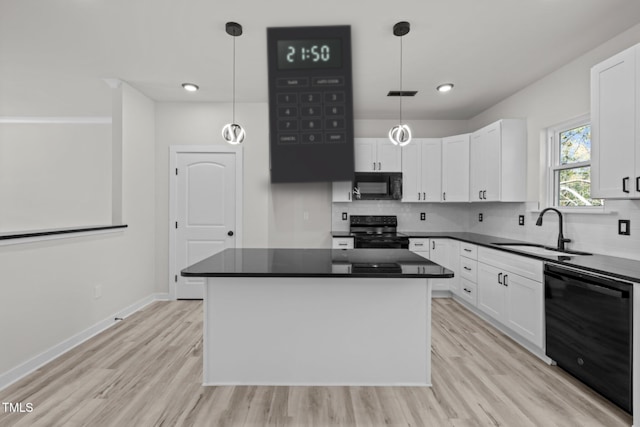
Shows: 21:50
